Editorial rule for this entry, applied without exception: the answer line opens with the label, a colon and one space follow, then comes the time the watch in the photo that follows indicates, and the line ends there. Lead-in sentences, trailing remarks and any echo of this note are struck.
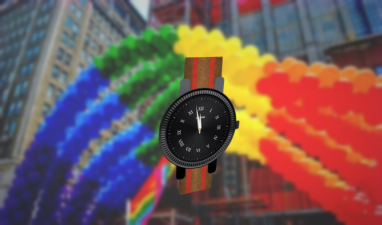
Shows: 11:58
